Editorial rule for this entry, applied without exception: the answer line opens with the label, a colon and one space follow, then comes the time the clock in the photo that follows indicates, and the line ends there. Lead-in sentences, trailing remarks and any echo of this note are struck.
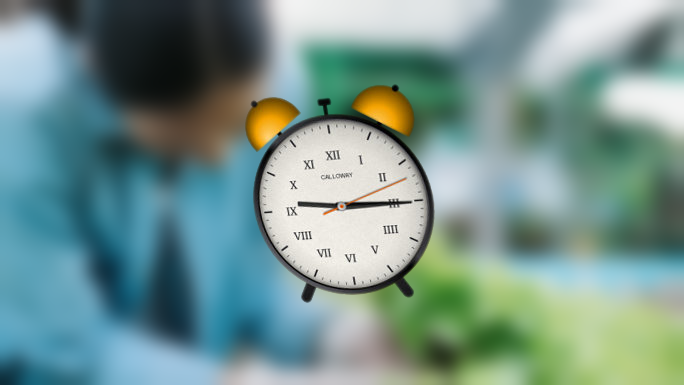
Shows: 9:15:12
